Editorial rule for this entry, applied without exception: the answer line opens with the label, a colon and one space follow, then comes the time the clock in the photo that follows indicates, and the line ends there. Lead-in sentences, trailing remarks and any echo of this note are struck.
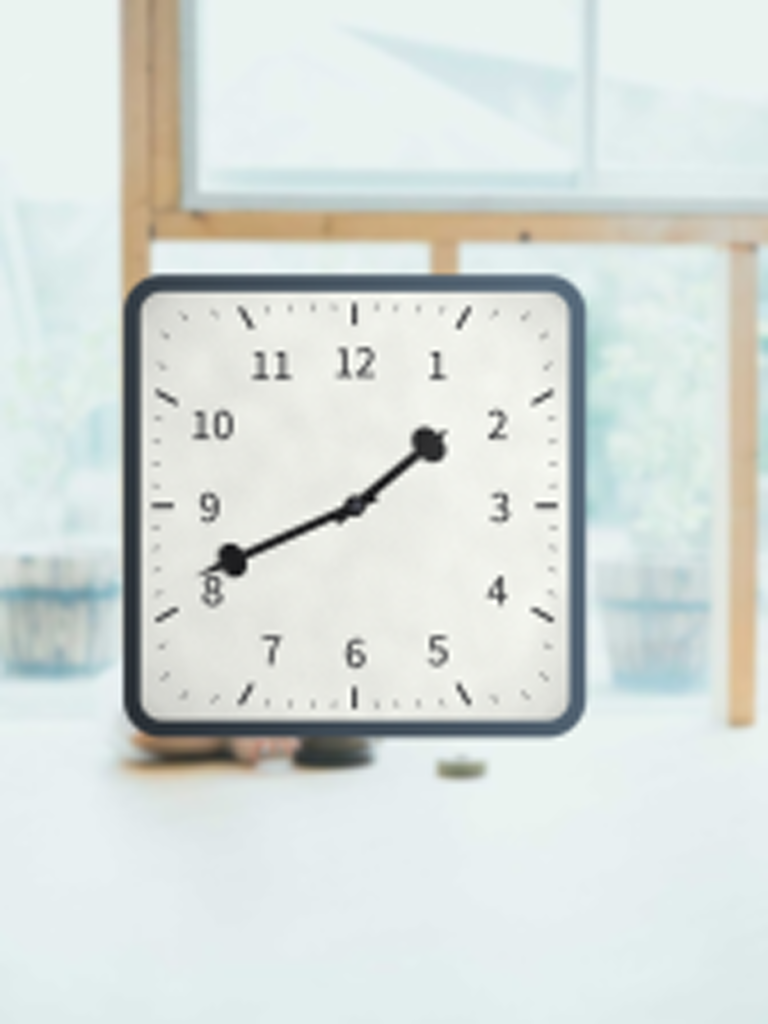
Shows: 1:41
